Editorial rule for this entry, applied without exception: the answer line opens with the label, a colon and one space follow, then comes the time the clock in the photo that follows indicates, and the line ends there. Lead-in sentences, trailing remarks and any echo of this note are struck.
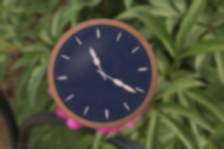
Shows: 11:21
